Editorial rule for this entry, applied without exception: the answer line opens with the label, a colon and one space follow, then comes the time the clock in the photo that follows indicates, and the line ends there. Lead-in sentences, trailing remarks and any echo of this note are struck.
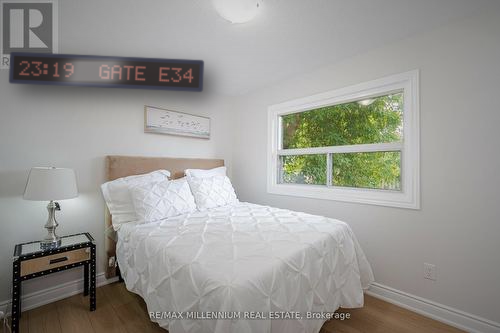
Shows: 23:19
